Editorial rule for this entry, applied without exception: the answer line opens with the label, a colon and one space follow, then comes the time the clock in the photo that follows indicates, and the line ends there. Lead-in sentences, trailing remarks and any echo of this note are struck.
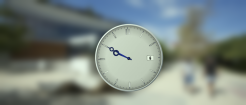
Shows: 9:50
